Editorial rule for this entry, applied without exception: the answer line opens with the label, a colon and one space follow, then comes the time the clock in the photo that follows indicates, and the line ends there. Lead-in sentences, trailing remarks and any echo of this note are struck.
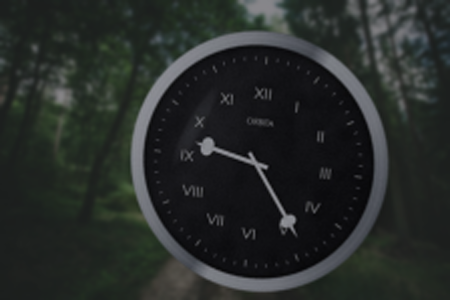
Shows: 9:24
